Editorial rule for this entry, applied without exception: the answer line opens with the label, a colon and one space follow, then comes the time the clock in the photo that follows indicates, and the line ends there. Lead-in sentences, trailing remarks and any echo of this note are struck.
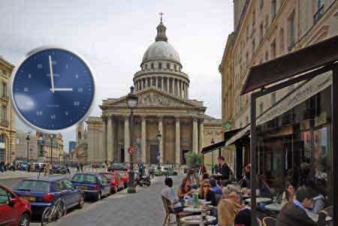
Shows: 2:59
